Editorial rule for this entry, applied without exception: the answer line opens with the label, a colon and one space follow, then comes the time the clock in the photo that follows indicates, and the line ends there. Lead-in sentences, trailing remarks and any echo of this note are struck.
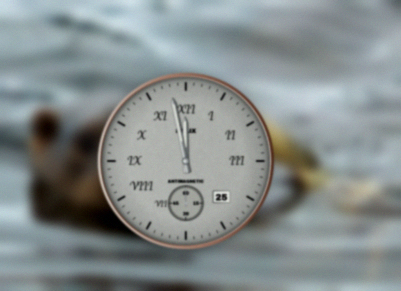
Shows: 11:58
